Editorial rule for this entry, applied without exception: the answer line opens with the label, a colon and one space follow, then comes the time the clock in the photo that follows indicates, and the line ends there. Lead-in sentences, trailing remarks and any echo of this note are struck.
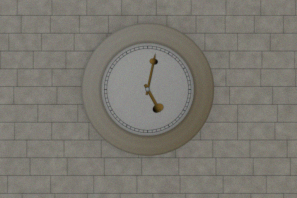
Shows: 5:02
